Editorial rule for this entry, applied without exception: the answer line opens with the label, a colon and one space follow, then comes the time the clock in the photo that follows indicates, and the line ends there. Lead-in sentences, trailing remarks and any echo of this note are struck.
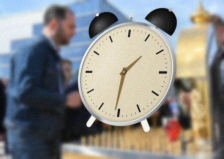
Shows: 1:31
